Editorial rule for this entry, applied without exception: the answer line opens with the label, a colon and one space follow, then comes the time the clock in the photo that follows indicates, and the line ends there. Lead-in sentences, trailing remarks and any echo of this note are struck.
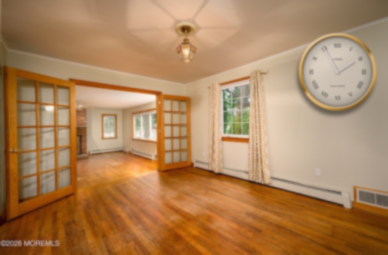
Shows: 1:55
